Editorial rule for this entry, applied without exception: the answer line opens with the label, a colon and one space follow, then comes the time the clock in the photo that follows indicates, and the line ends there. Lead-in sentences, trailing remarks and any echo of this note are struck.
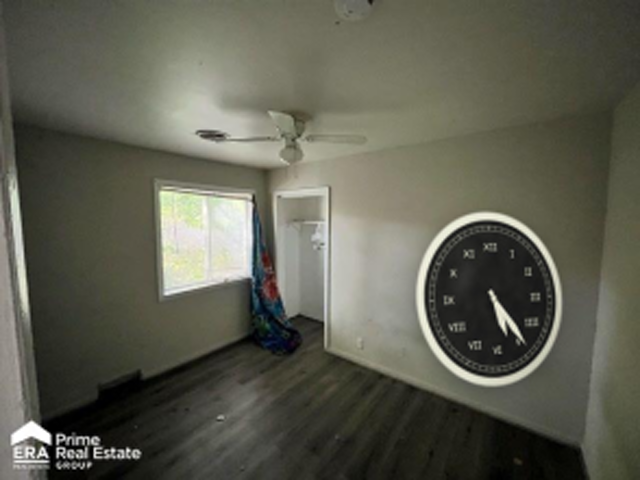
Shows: 5:24
